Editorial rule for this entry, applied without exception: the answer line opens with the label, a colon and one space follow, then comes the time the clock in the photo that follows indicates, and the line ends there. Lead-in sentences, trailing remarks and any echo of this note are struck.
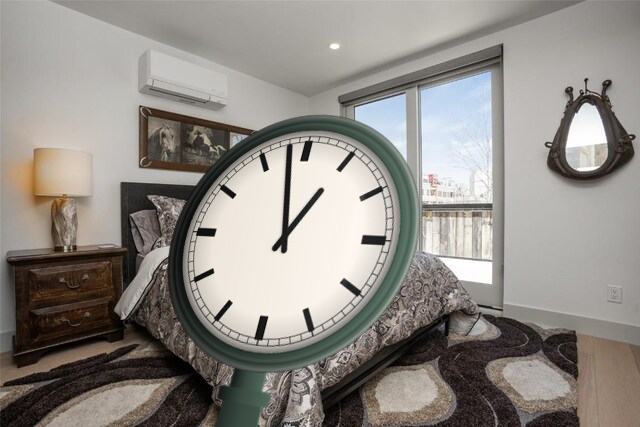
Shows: 12:58
